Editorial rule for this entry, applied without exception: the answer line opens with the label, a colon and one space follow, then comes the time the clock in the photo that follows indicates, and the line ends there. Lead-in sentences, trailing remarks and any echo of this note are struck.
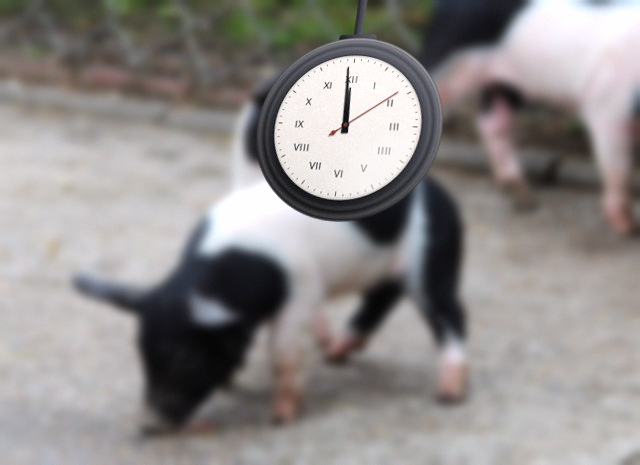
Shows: 11:59:09
